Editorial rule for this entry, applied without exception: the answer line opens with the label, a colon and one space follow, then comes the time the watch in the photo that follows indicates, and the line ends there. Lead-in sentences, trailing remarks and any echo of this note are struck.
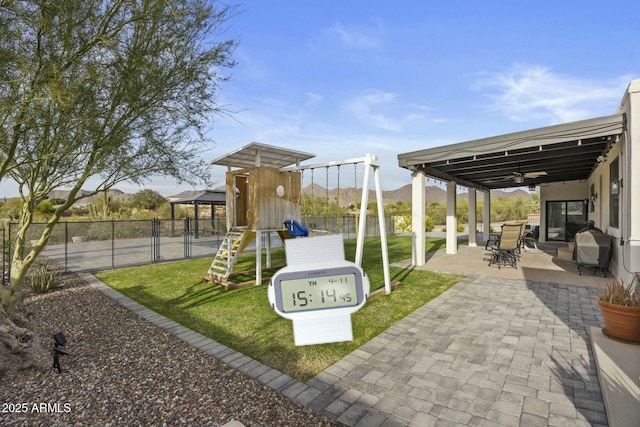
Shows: 15:14
